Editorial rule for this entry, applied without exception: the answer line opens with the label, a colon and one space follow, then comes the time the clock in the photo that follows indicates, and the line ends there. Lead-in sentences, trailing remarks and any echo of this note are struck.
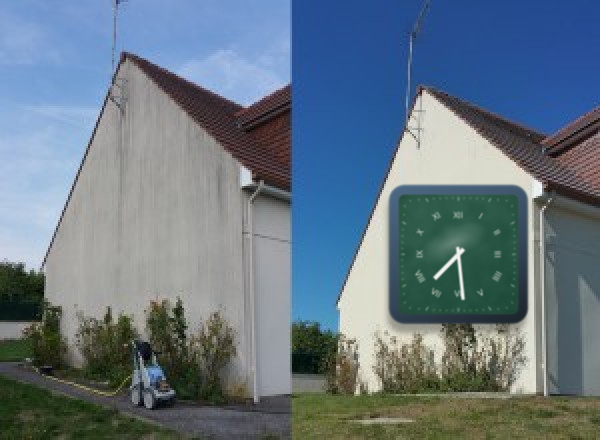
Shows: 7:29
